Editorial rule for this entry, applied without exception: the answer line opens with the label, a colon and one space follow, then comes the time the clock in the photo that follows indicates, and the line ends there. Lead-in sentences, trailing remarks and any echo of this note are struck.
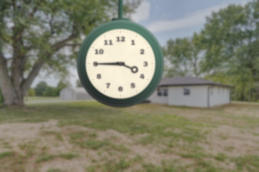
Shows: 3:45
